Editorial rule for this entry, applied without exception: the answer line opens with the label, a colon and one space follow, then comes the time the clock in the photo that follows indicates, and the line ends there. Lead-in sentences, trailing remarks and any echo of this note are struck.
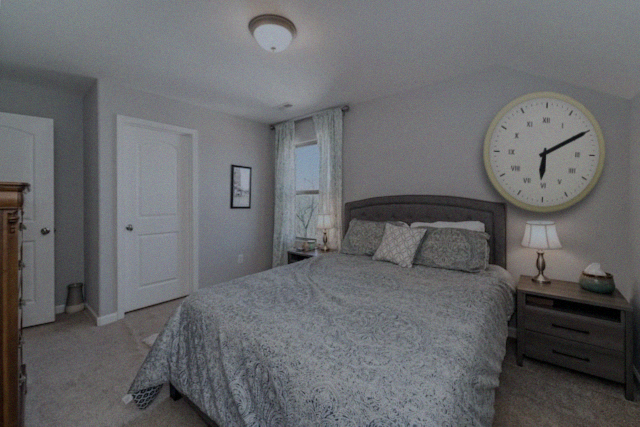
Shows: 6:10
